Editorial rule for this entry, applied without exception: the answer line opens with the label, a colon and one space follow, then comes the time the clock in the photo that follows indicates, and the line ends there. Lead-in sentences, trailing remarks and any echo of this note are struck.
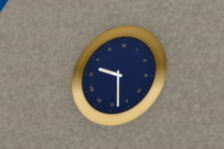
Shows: 9:28
